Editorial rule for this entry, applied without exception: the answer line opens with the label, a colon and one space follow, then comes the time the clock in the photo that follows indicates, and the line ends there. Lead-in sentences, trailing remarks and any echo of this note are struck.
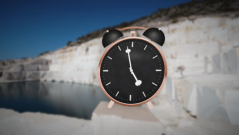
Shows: 4:58
